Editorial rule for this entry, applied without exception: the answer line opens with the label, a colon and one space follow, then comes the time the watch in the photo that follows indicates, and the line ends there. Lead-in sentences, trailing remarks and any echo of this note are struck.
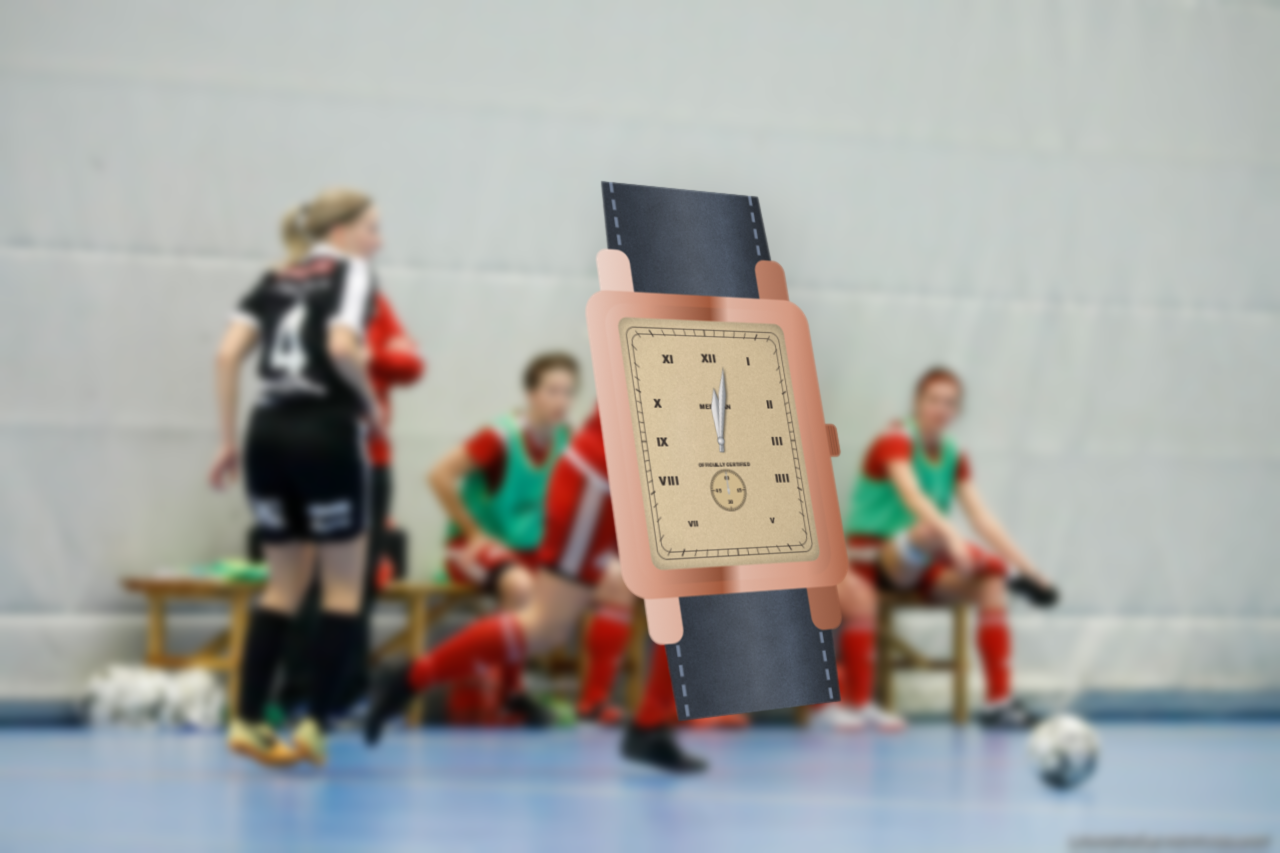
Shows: 12:02
